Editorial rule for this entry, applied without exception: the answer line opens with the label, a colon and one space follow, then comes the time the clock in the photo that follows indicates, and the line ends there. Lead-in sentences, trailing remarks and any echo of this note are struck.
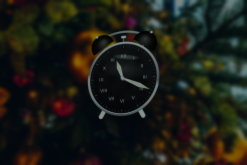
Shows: 11:19
